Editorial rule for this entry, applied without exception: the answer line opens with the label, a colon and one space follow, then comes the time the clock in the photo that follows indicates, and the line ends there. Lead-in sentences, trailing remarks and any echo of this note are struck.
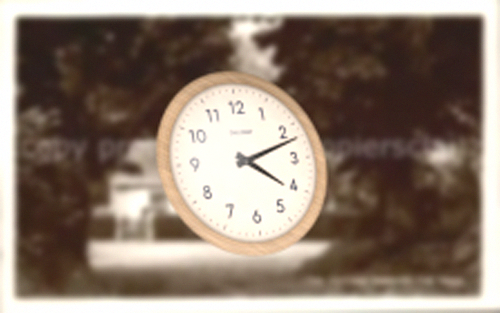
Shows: 4:12
